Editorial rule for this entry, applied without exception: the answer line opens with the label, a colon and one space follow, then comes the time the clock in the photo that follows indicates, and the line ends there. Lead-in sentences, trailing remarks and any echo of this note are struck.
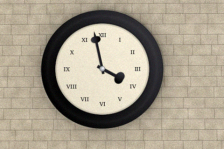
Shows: 3:58
